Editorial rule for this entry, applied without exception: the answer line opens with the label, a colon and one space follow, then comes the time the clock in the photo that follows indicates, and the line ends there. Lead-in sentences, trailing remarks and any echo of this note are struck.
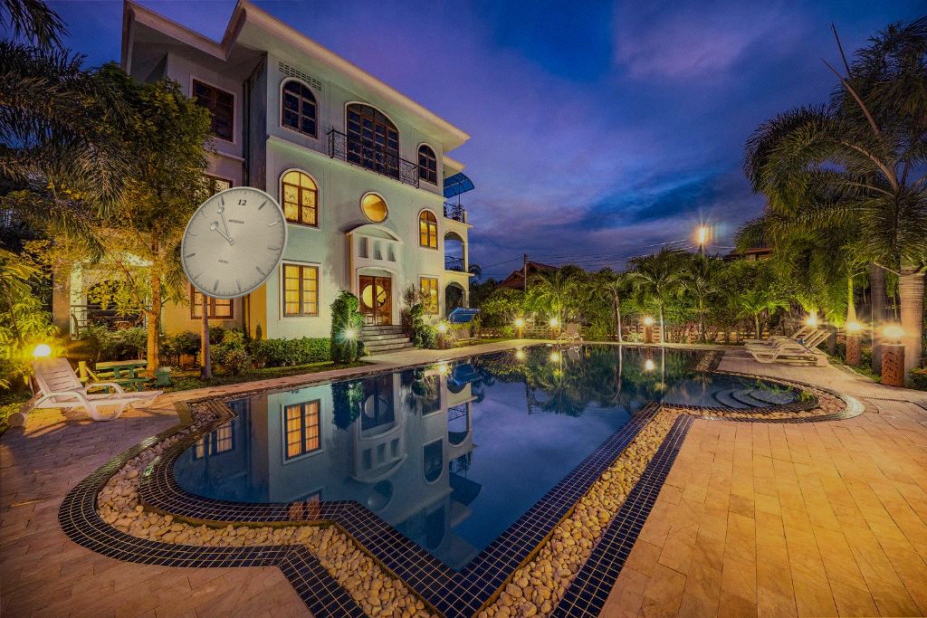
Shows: 9:54
